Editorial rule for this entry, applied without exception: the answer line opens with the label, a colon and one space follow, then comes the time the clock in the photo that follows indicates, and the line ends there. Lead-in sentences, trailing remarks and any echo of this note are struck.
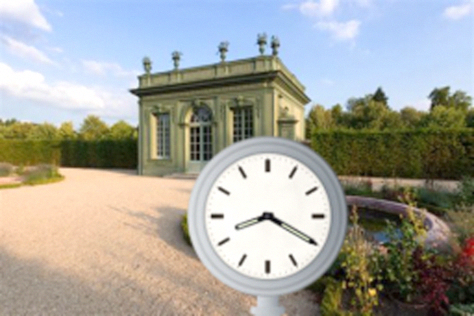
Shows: 8:20
